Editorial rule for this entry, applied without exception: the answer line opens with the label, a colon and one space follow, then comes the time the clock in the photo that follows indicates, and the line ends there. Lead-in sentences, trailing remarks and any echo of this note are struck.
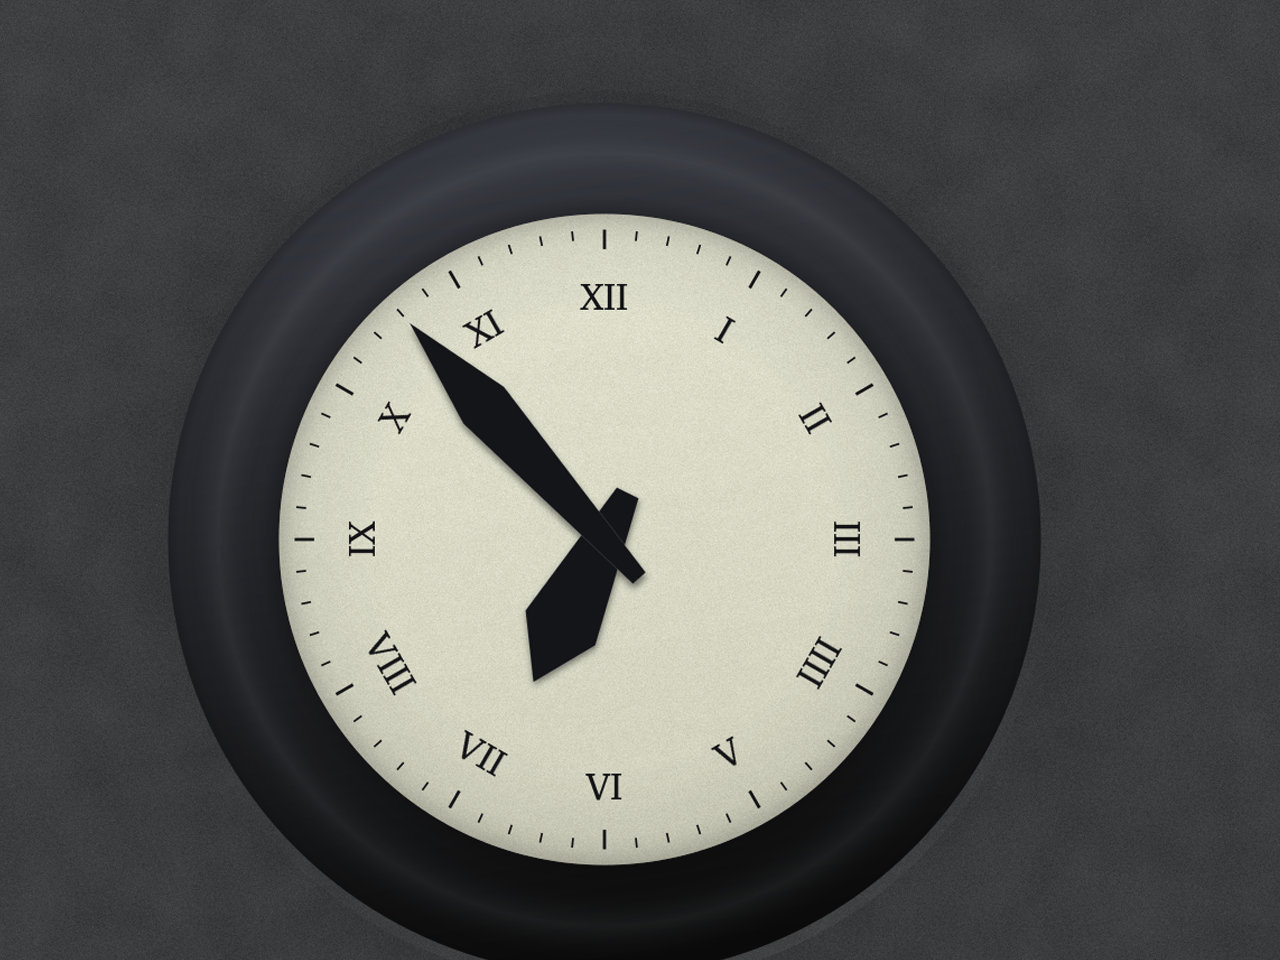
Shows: 6:53
